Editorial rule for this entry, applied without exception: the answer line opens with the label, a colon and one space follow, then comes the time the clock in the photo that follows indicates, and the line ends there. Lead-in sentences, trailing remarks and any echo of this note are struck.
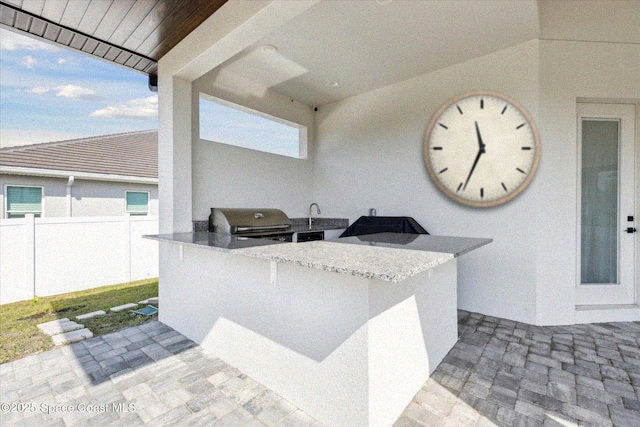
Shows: 11:34
